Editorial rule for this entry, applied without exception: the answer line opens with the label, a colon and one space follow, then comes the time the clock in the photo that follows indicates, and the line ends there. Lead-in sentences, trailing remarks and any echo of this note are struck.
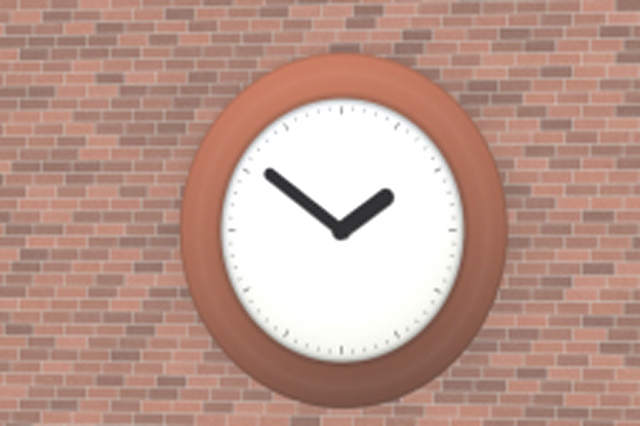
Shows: 1:51
